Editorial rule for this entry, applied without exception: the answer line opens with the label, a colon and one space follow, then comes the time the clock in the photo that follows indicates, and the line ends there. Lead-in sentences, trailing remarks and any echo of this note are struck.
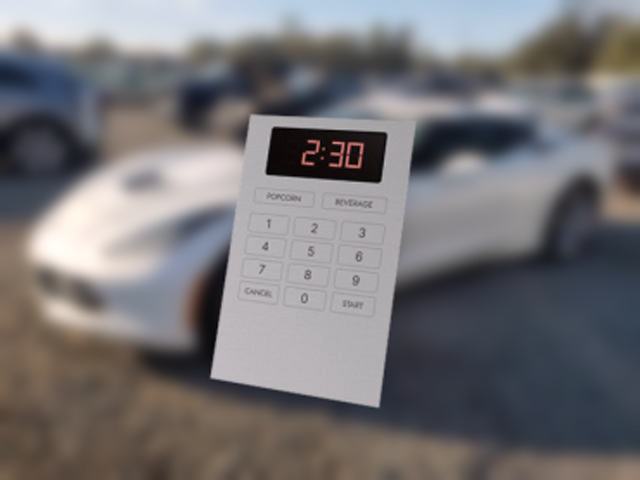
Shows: 2:30
